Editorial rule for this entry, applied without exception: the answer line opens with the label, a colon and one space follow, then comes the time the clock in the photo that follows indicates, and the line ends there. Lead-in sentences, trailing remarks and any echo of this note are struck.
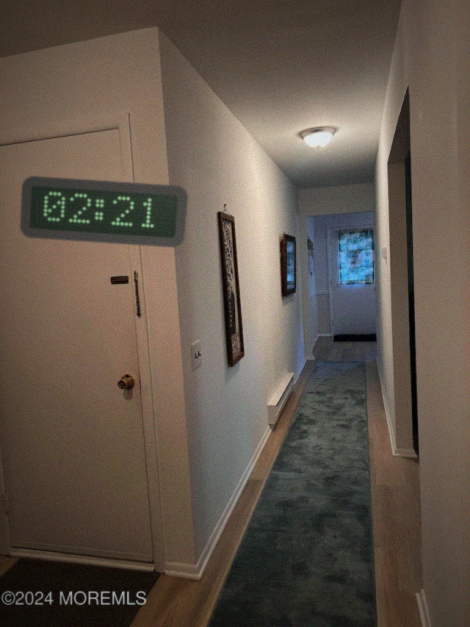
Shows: 2:21
